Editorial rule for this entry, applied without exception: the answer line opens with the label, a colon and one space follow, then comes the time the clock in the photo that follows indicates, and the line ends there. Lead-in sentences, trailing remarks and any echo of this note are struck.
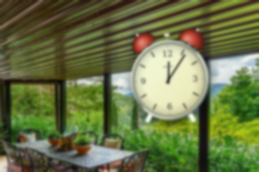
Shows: 12:06
